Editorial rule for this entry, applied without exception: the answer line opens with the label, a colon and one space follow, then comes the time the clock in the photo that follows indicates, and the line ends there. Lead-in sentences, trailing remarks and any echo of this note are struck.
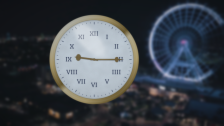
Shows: 9:15
